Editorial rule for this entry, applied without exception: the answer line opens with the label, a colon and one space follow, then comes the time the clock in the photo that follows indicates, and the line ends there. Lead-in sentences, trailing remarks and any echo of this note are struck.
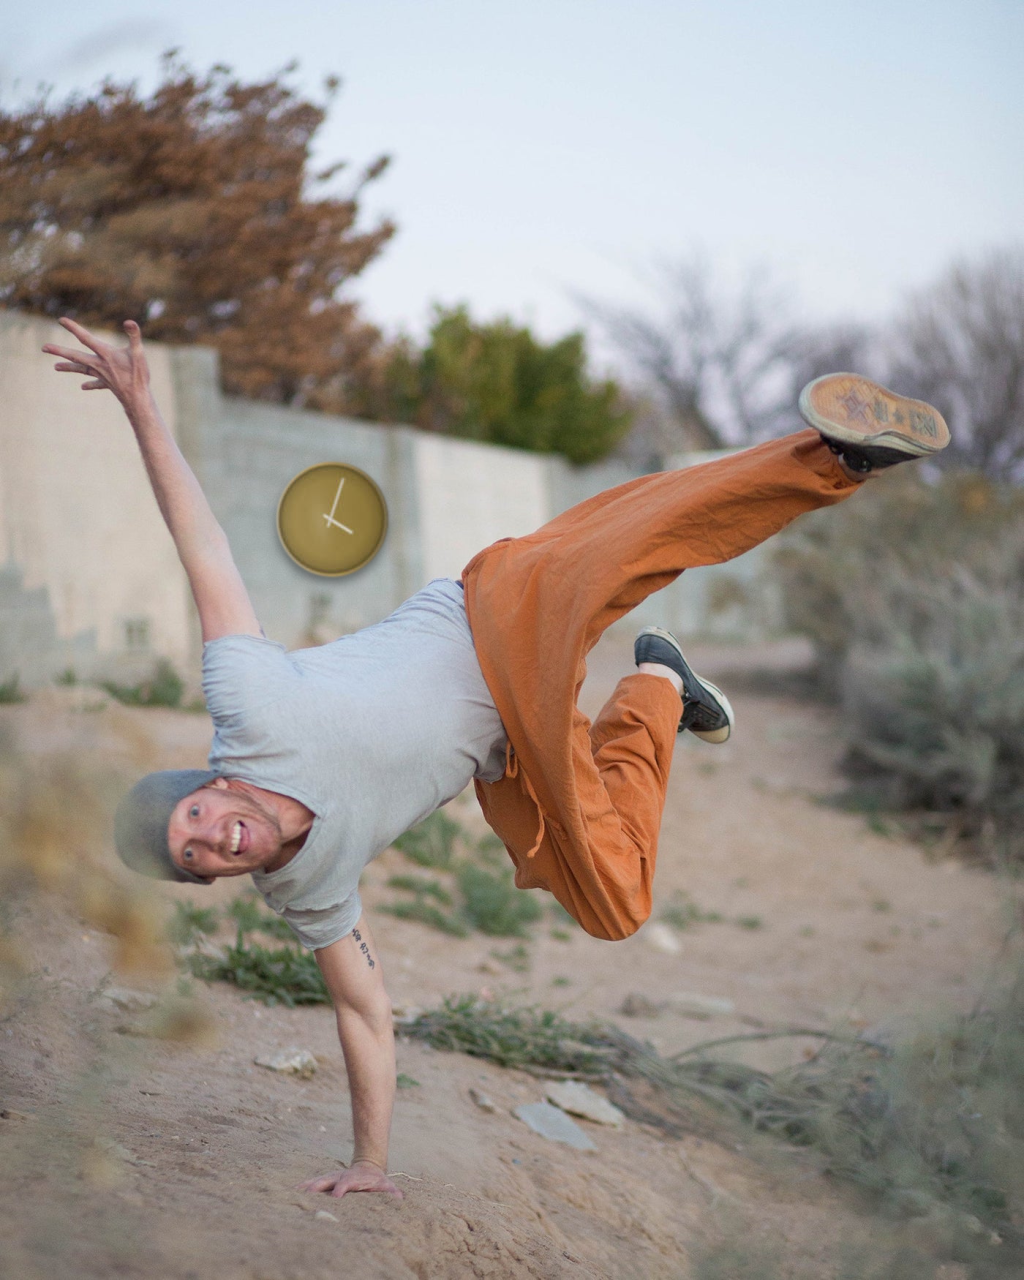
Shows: 4:03
